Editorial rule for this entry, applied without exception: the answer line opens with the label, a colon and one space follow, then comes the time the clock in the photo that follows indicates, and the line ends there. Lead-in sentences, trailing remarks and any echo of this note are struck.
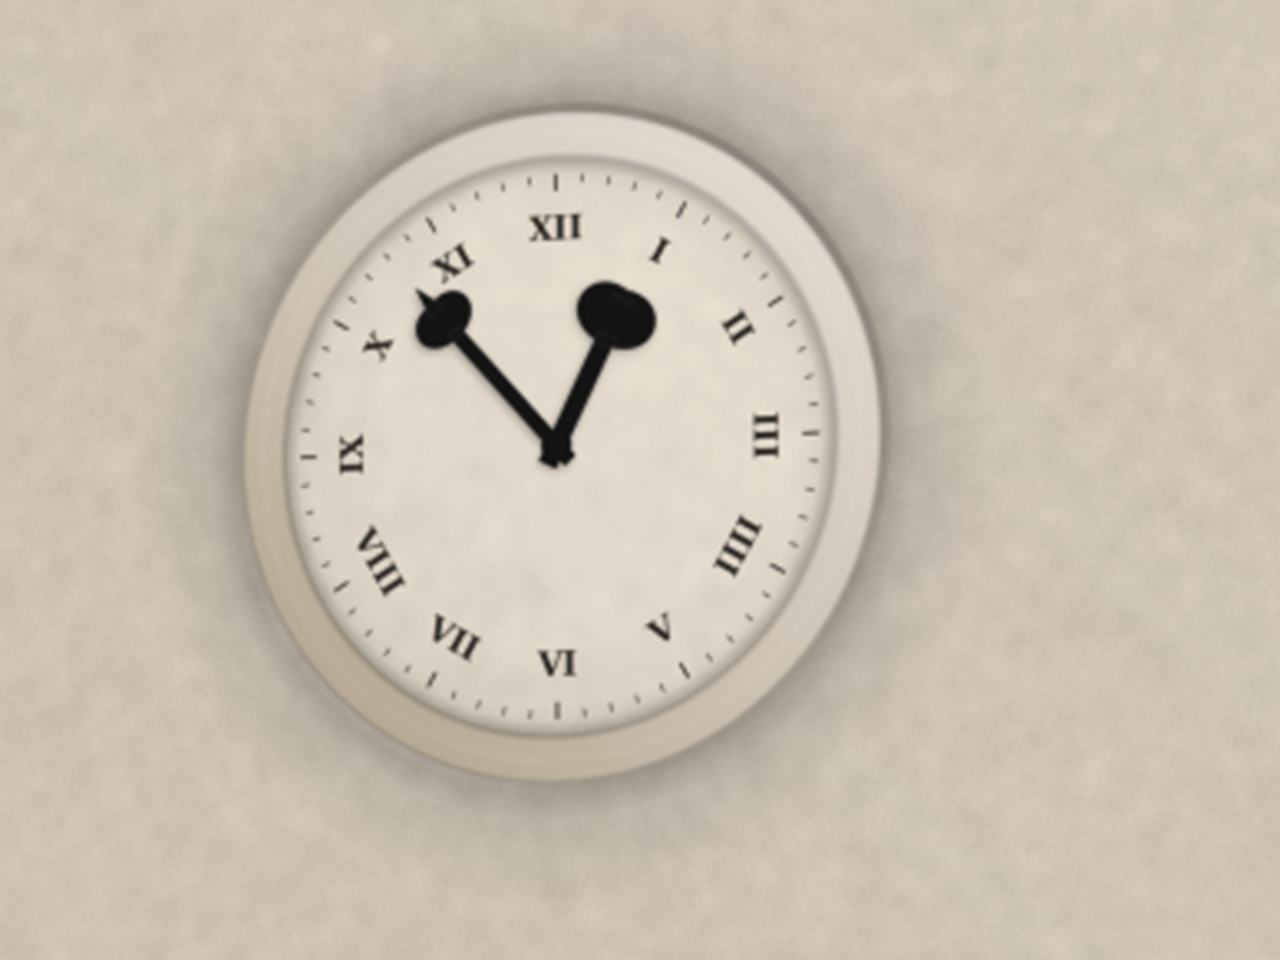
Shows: 12:53
